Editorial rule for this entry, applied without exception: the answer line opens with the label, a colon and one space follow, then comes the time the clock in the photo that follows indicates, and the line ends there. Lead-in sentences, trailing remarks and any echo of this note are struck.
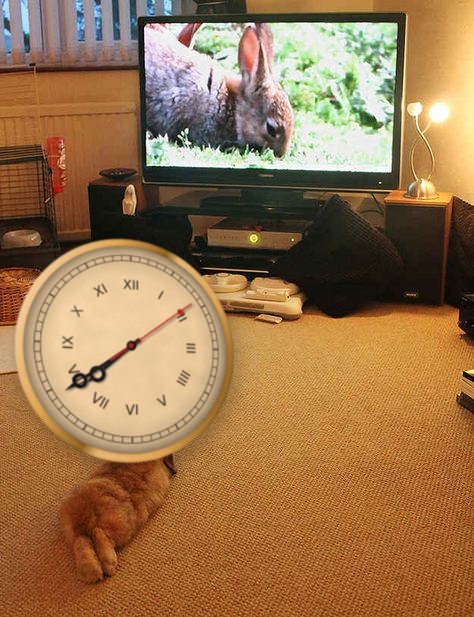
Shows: 7:39:09
